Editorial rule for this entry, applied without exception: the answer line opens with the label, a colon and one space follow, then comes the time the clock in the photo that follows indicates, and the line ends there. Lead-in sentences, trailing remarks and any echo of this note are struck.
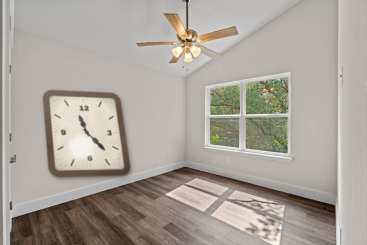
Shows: 11:23
